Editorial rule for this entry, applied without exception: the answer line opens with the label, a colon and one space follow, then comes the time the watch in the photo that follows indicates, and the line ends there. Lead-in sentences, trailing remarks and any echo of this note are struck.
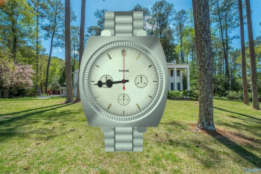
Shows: 8:44
